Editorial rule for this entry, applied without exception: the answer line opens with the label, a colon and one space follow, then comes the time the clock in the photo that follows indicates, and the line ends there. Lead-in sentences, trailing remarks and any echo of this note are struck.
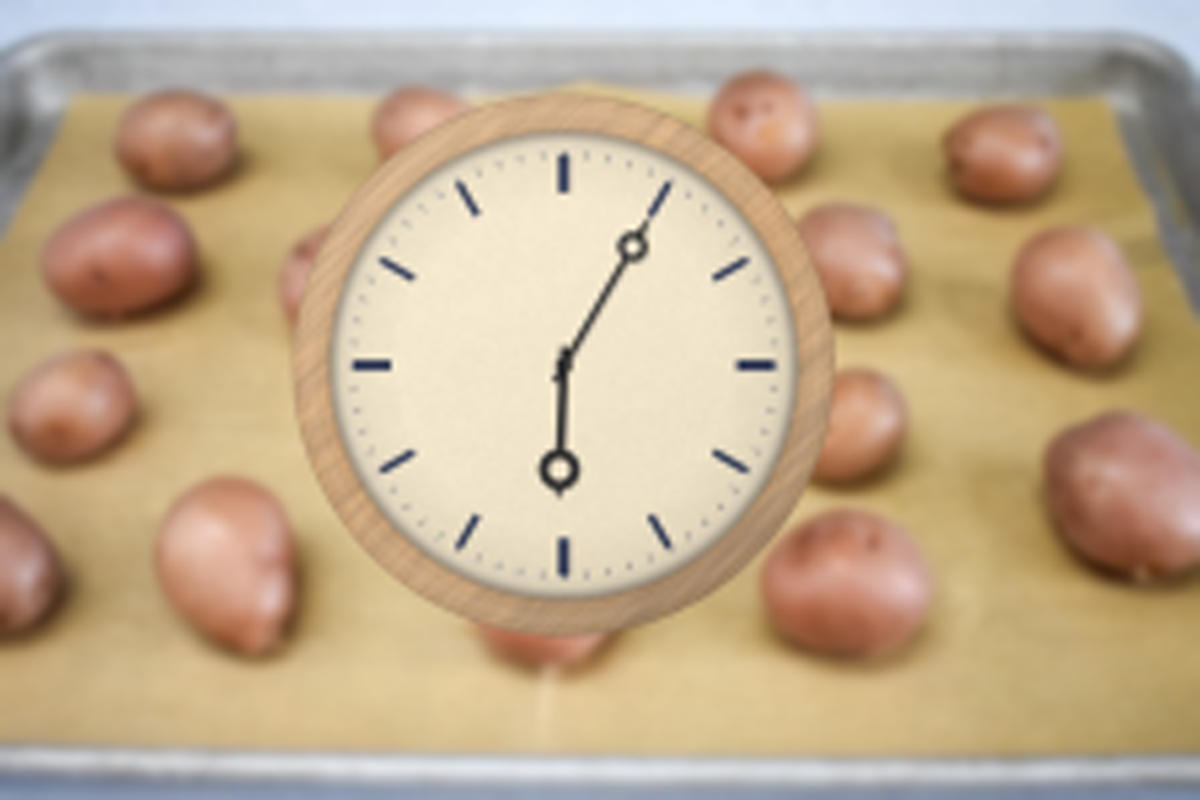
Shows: 6:05
